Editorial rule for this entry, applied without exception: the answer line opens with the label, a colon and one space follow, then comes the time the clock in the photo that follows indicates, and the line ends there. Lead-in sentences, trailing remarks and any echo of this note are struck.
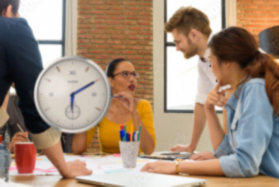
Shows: 6:10
